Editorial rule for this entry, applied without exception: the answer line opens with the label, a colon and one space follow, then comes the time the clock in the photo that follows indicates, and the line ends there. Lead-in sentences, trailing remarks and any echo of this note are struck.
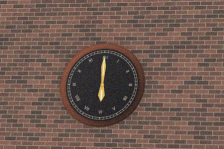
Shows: 6:00
